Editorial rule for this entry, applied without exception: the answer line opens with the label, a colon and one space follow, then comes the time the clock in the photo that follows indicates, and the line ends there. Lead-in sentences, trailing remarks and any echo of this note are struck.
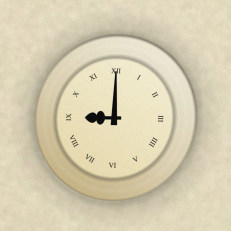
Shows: 9:00
